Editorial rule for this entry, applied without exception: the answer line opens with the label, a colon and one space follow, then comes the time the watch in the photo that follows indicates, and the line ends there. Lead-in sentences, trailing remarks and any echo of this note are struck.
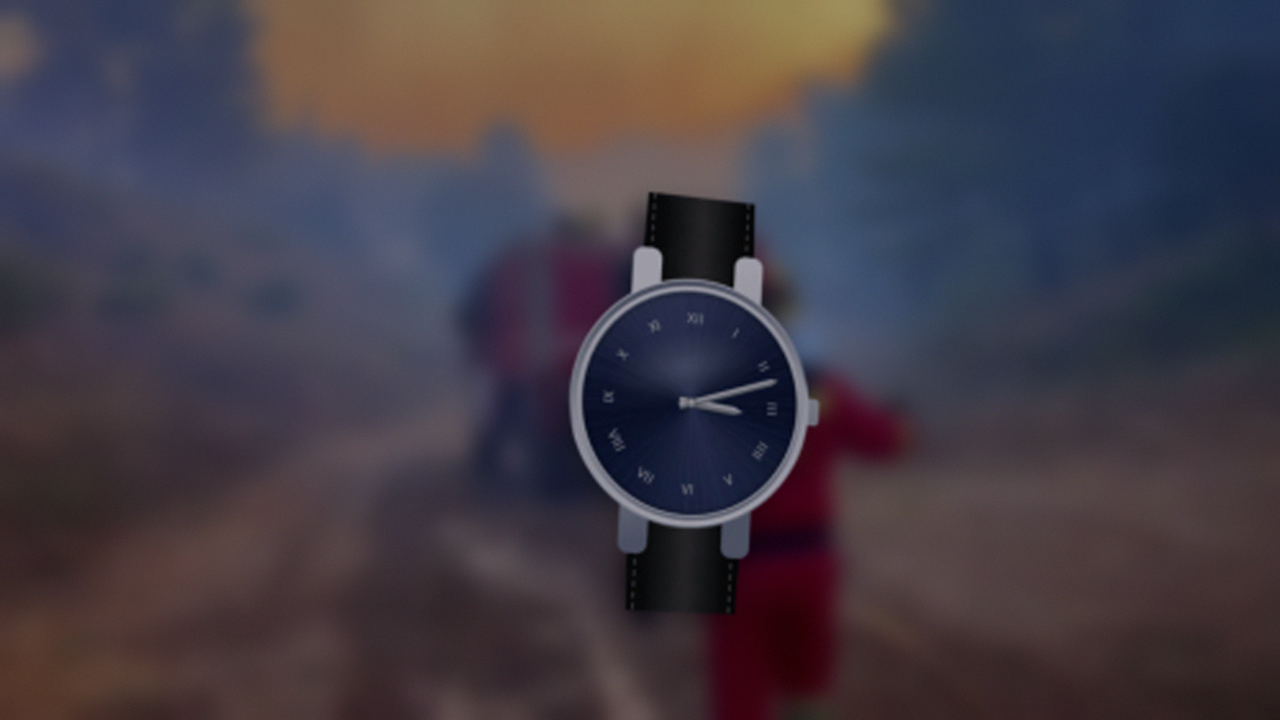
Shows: 3:12
